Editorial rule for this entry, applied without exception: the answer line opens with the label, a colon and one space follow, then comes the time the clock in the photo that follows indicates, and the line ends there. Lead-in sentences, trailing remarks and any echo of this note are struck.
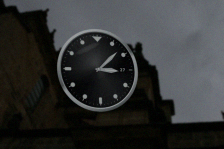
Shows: 3:08
